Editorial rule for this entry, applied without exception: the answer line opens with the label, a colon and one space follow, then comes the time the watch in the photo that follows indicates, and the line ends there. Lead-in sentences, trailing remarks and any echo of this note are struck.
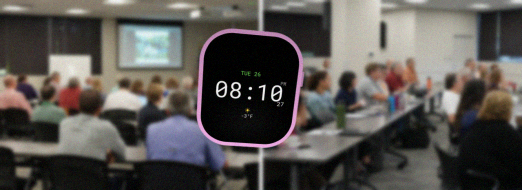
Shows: 8:10
